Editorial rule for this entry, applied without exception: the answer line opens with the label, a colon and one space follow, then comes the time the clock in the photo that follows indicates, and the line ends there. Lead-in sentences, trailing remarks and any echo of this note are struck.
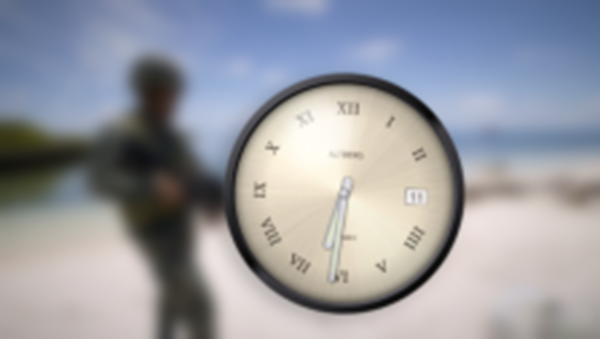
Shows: 6:31
